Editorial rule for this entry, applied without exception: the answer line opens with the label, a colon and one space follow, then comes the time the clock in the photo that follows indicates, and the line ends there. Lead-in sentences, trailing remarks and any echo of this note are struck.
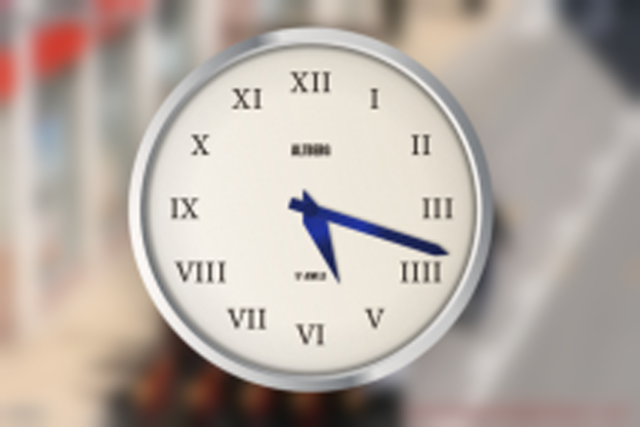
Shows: 5:18
